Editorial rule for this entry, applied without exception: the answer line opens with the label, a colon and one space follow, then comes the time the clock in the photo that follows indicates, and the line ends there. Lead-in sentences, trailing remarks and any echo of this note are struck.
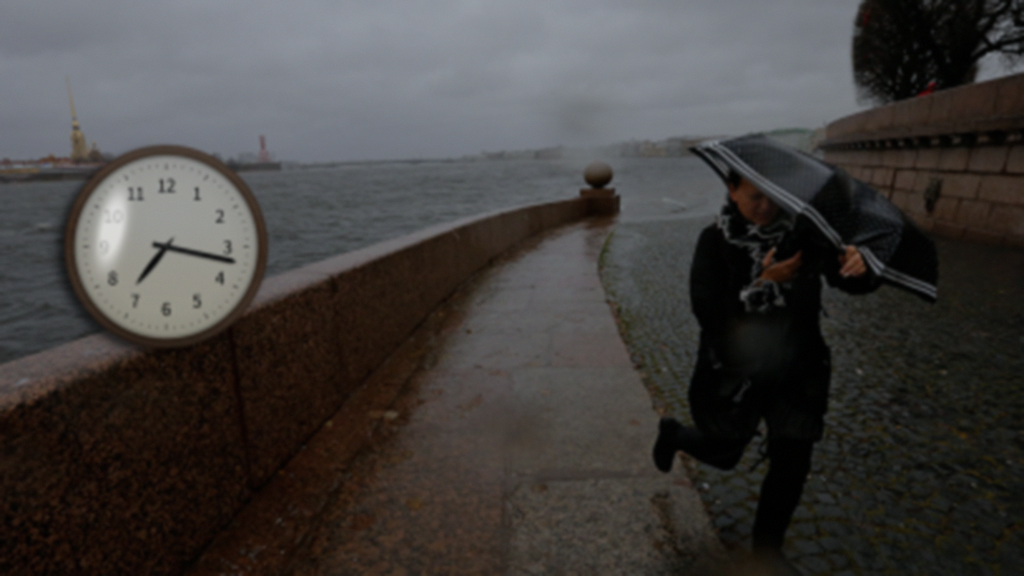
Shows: 7:17
